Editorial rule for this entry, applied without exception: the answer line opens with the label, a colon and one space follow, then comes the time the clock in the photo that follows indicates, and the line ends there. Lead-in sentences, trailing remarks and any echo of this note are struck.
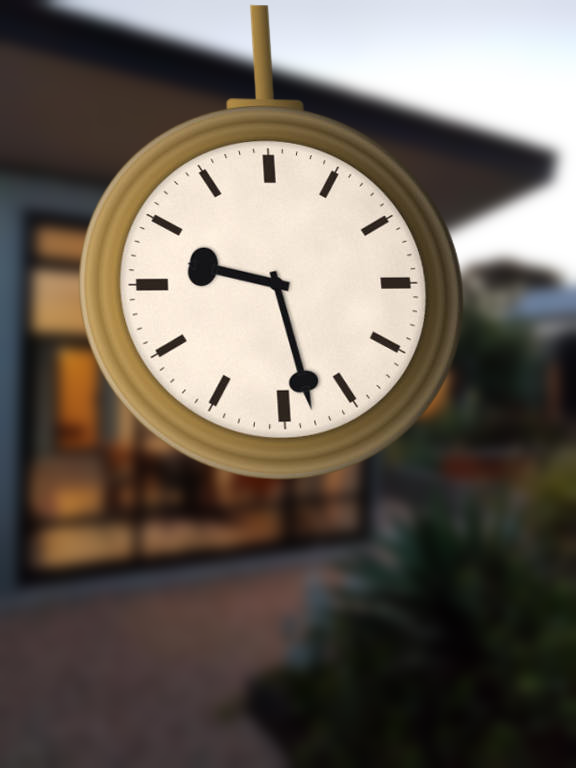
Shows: 9:28
